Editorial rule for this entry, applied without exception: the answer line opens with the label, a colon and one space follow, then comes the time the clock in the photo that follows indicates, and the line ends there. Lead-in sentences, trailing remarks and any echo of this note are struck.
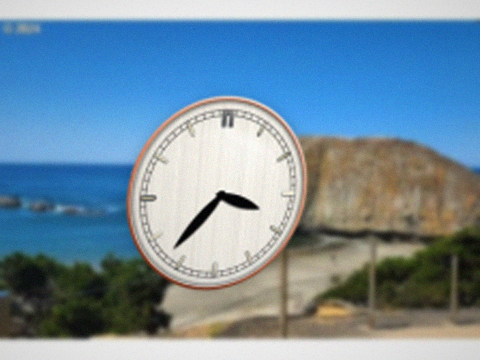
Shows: 3:37
